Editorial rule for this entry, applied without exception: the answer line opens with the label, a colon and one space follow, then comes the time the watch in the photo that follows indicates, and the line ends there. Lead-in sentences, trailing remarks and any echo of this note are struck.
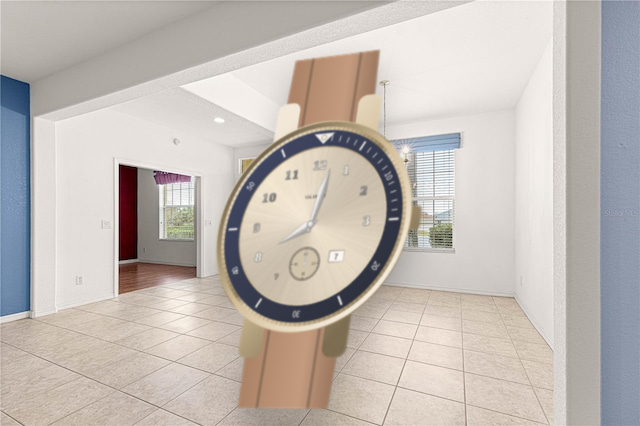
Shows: 8:02
